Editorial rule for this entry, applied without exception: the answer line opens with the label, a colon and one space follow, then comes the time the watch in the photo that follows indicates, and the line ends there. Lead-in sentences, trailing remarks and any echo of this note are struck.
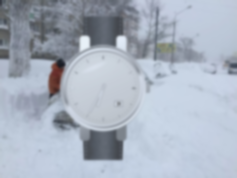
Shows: 6:35
